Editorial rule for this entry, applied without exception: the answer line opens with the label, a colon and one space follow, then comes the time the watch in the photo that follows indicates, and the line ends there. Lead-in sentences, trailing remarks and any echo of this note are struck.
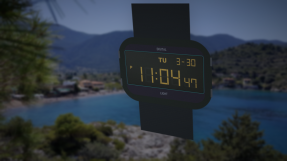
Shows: 11:04:47
